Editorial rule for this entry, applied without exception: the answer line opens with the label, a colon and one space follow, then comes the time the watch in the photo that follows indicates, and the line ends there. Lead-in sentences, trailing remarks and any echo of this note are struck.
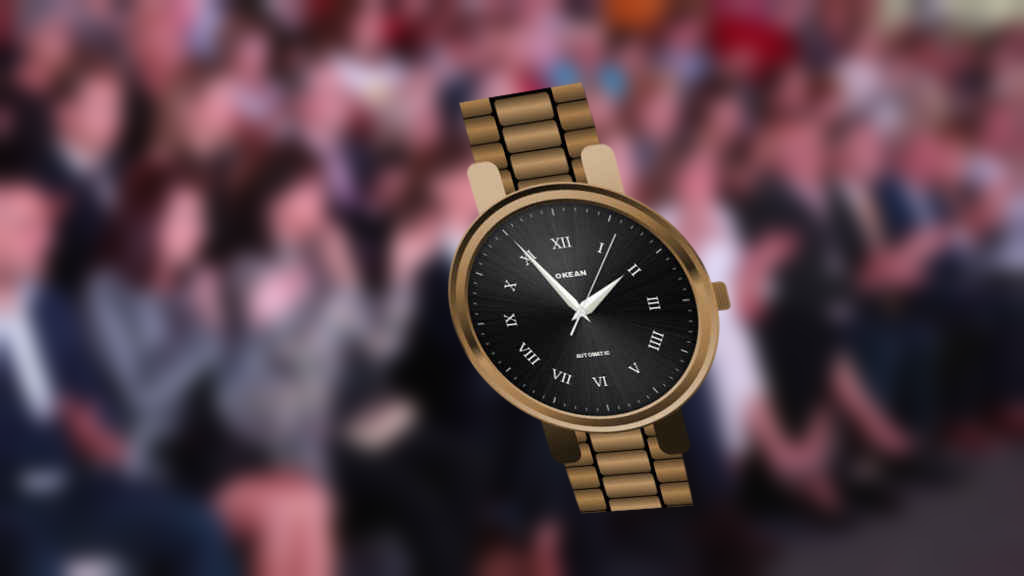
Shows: 1:55:06
